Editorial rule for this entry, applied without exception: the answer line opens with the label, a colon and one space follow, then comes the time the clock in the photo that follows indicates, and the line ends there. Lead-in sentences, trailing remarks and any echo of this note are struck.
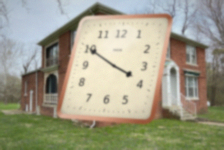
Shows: 3:50
